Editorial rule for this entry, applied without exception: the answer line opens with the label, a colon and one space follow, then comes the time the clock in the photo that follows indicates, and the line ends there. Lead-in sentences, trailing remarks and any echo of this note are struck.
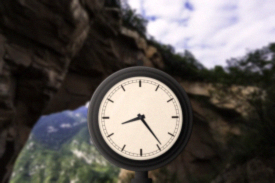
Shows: 8:24
